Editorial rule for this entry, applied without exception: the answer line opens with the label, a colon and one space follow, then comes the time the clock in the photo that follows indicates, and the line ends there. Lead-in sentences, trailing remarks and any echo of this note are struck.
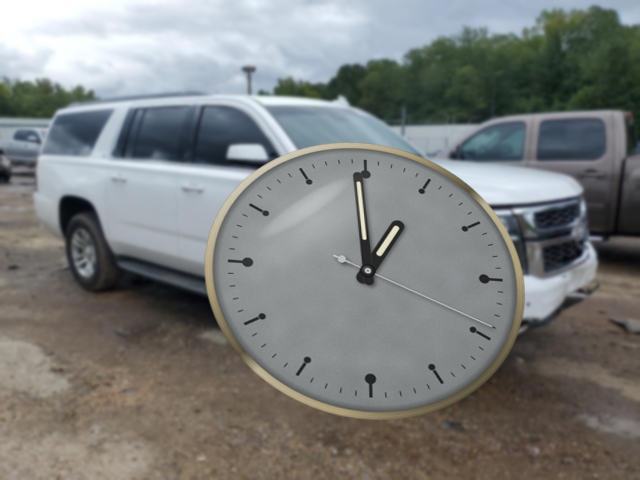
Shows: 12:59:19
